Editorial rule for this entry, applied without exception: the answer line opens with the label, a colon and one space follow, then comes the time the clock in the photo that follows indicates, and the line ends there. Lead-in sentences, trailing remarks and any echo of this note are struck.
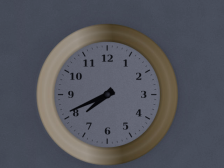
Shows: 7:41
